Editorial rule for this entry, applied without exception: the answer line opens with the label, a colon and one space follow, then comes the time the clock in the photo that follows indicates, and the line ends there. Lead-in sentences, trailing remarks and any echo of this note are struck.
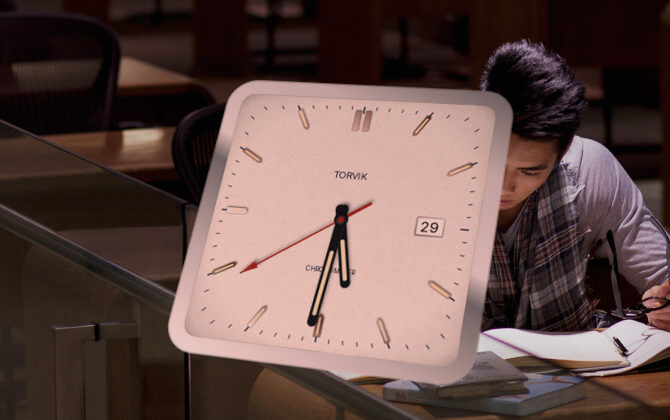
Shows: 5:30:39
